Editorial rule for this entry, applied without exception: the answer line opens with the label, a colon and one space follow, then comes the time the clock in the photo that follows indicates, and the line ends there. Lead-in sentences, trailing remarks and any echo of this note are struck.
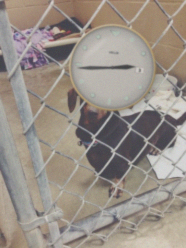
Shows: 2:44
